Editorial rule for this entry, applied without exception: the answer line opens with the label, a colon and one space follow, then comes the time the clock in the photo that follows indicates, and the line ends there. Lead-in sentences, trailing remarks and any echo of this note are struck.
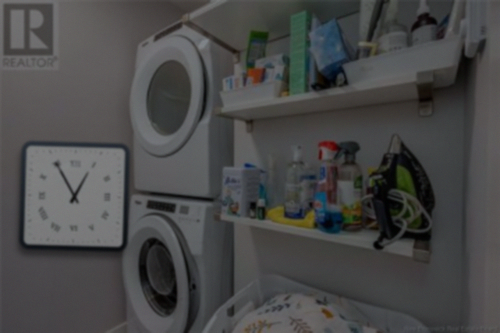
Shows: 12:55
